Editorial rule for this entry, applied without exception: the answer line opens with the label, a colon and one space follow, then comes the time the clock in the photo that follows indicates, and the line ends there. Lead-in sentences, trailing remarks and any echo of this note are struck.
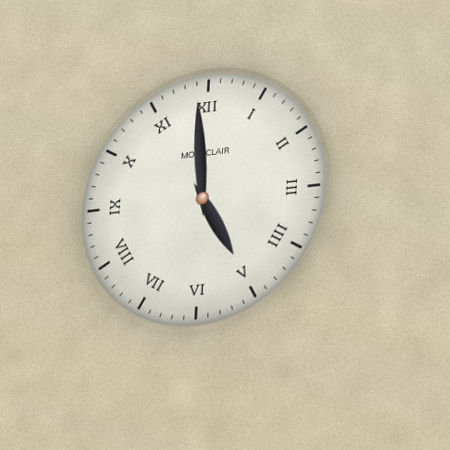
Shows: 4:59
